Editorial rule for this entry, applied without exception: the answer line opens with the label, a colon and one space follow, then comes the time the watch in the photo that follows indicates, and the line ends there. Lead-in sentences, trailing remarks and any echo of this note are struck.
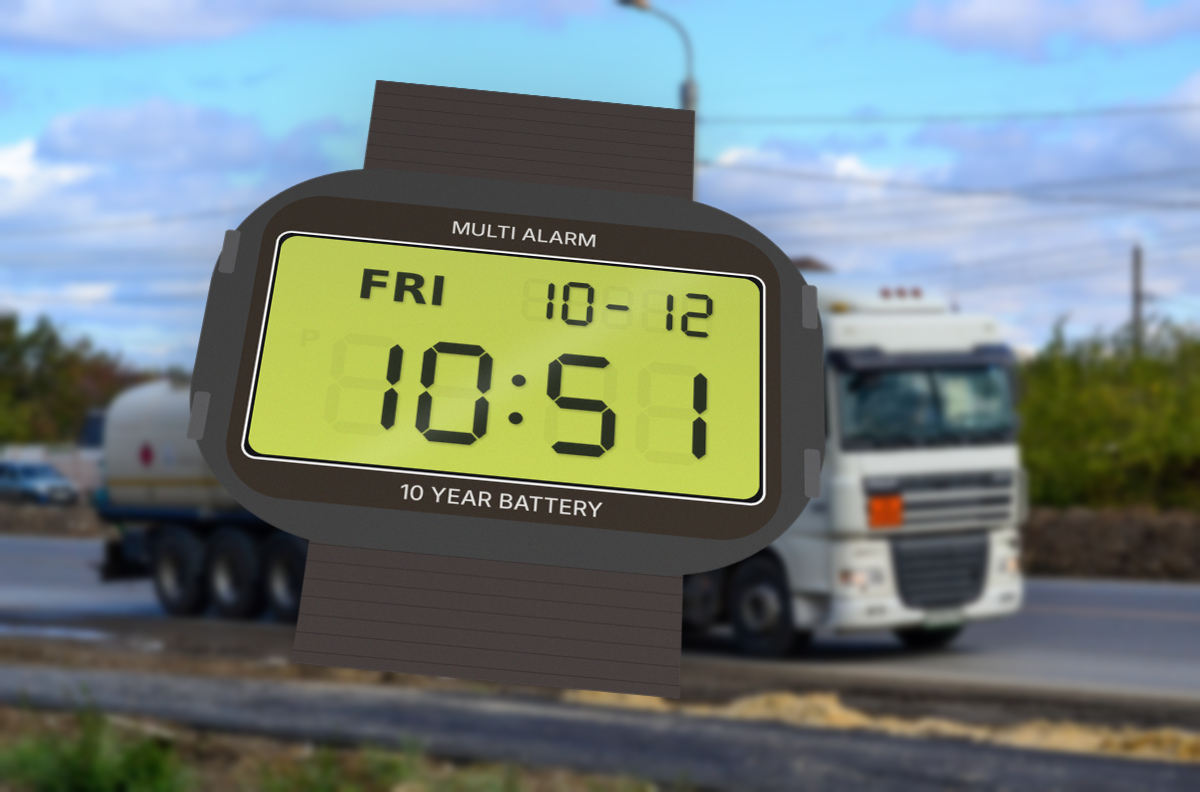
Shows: 10:51
